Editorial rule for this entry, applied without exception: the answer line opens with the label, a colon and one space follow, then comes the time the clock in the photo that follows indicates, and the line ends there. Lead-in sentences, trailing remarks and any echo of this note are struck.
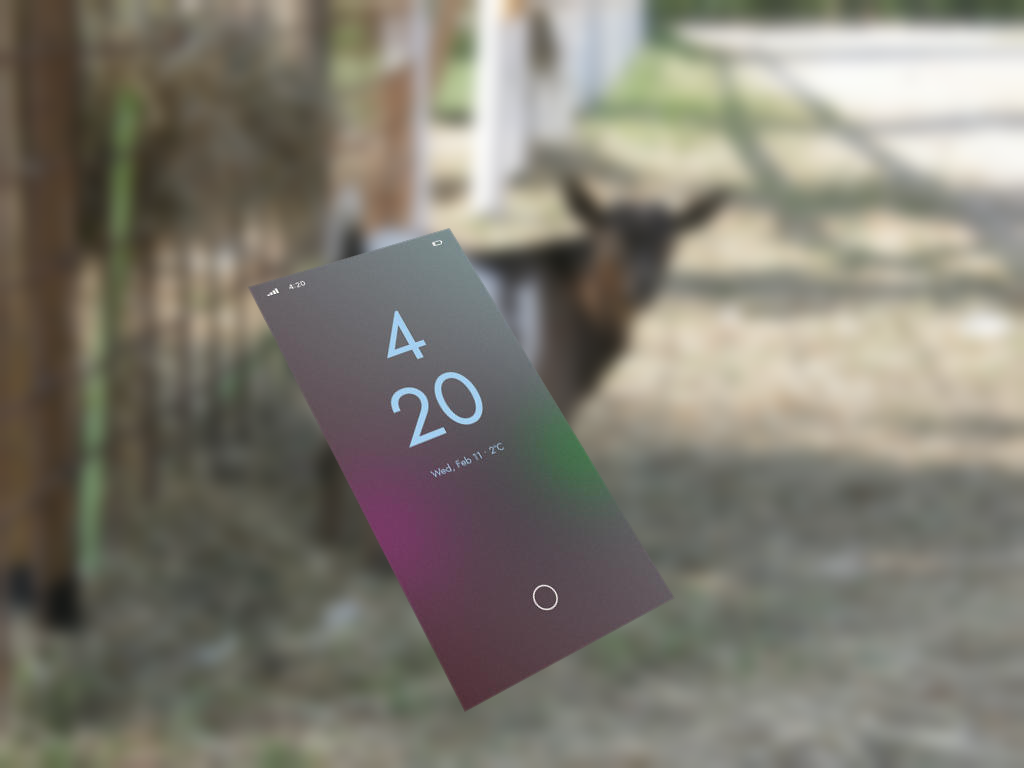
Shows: 4:20
